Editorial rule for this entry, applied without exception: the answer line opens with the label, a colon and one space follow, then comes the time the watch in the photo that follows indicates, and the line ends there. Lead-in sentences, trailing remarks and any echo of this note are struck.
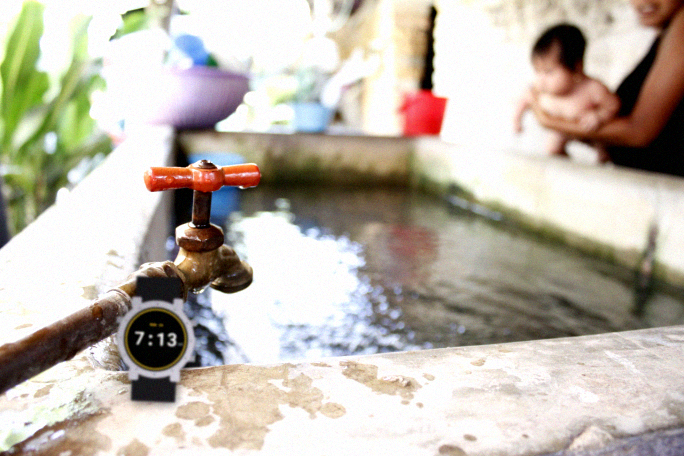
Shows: 7:13
